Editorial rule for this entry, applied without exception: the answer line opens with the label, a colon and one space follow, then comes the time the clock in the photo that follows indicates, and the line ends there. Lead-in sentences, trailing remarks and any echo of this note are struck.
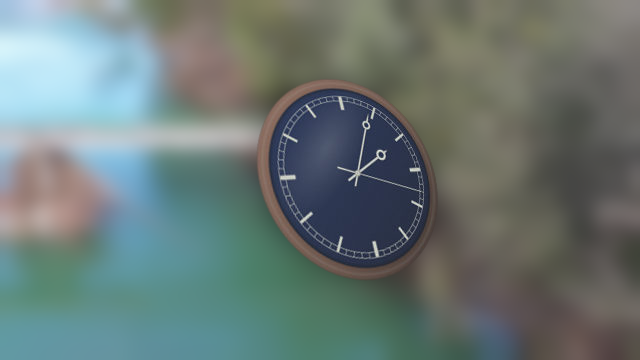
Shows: 2:04:18
